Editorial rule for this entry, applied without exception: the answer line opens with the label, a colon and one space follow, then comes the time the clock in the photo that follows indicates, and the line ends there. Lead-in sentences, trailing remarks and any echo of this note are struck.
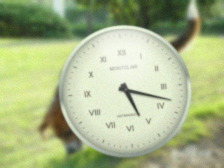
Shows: 5:18
